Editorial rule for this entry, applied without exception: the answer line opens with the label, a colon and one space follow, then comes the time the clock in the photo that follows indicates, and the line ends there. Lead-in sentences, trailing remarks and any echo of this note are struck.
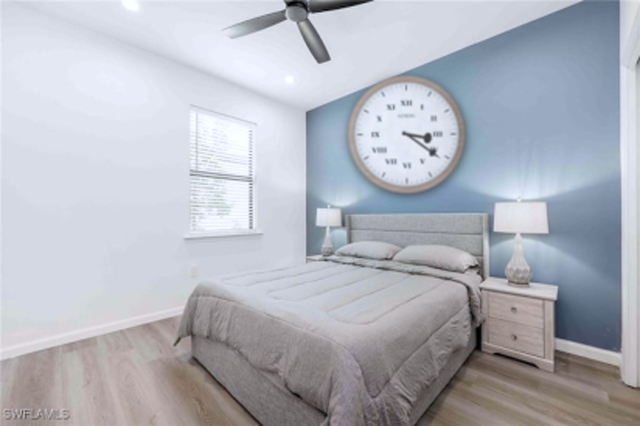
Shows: 3:21
